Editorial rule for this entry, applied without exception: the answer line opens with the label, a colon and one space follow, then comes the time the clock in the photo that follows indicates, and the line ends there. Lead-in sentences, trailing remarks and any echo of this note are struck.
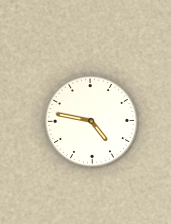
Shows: 4:47
